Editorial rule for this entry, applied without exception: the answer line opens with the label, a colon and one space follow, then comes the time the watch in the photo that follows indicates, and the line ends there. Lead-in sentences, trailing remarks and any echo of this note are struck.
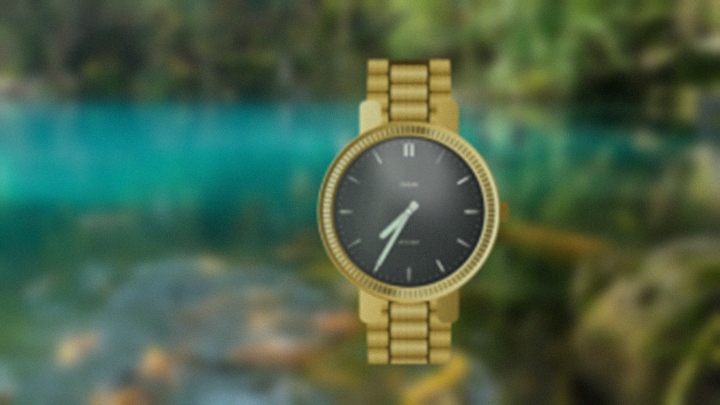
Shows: 7:35
